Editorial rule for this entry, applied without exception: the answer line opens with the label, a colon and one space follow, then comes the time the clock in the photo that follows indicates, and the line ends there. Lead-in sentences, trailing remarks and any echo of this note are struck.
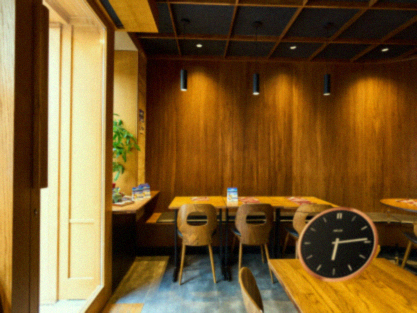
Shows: 6:14
